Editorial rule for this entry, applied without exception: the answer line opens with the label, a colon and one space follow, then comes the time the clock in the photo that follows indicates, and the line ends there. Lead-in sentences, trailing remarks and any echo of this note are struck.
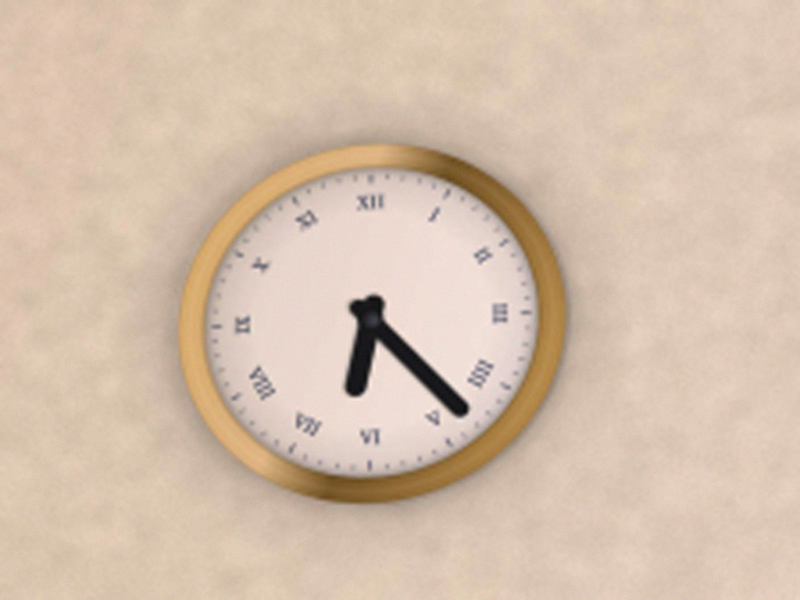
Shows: 6:23
